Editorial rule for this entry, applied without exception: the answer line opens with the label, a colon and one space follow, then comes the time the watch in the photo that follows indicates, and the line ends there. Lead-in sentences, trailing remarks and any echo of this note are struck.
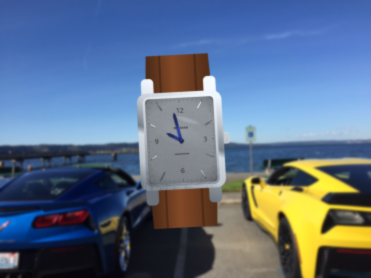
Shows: 9:58
